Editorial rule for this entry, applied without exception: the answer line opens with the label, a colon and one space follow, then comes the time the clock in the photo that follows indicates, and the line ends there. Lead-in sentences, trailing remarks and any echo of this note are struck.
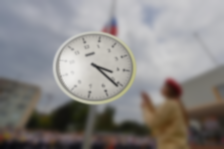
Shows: 4:26
